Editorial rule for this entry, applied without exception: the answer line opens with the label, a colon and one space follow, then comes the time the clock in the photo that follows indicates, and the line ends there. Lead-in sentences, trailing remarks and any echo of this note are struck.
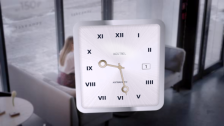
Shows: 9:28
